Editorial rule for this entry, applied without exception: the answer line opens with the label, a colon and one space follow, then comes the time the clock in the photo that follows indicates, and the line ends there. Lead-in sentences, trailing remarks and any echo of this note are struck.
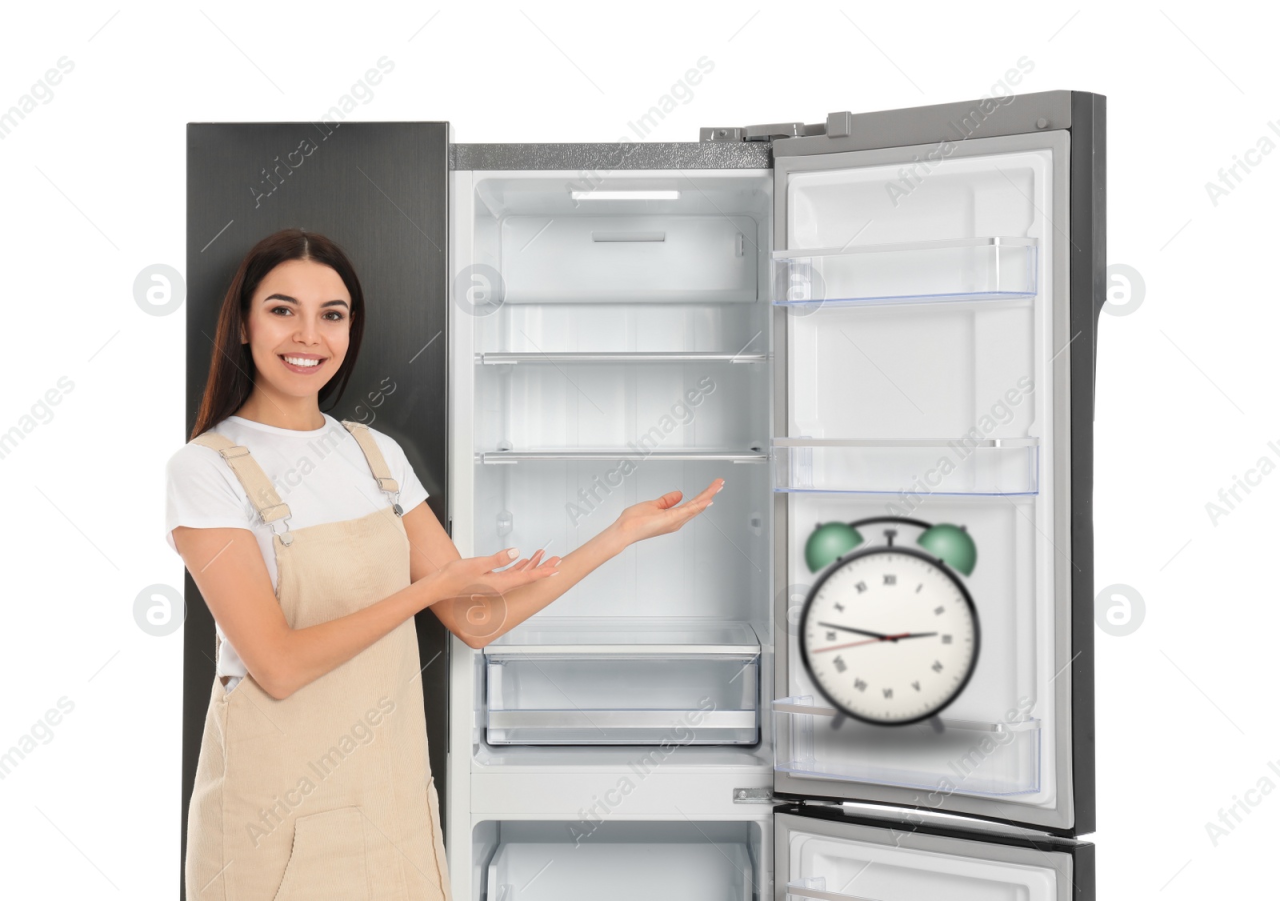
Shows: 2:46:43
